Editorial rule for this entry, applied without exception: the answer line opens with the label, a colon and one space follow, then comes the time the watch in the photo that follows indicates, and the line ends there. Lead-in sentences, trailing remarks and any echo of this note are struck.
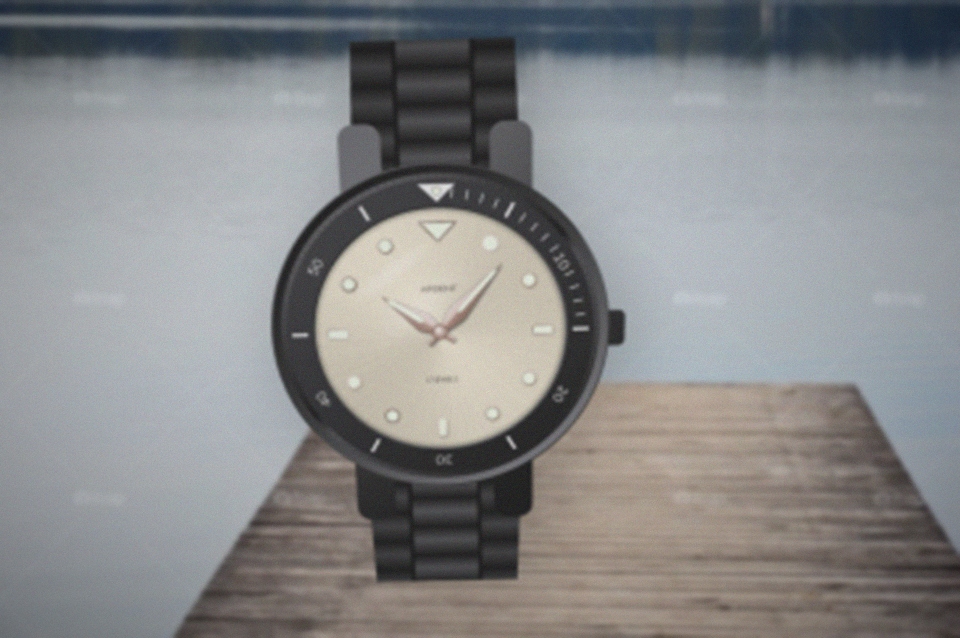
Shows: 10:07
